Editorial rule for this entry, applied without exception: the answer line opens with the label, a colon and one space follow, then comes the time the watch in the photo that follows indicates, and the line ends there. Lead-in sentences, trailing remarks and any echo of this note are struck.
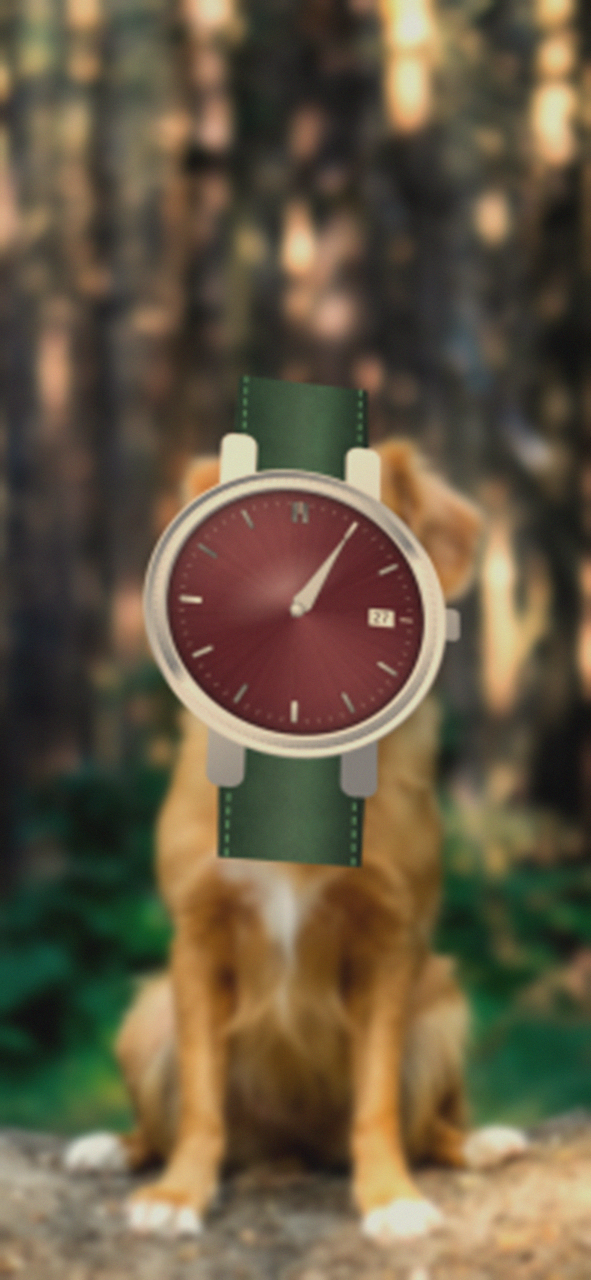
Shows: 1:05
